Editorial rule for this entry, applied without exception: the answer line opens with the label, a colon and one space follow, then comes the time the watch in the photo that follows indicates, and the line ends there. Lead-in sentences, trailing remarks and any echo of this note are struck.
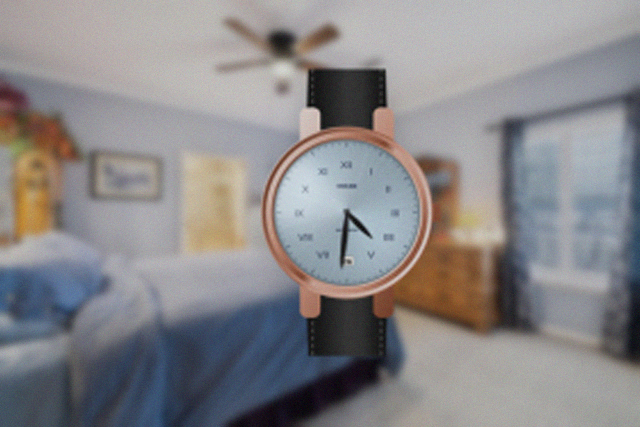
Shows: 4:31
